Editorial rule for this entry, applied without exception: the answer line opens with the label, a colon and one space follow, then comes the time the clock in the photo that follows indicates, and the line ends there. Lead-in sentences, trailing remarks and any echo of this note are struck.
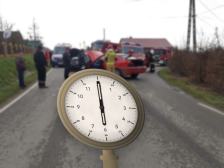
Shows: 6:00
